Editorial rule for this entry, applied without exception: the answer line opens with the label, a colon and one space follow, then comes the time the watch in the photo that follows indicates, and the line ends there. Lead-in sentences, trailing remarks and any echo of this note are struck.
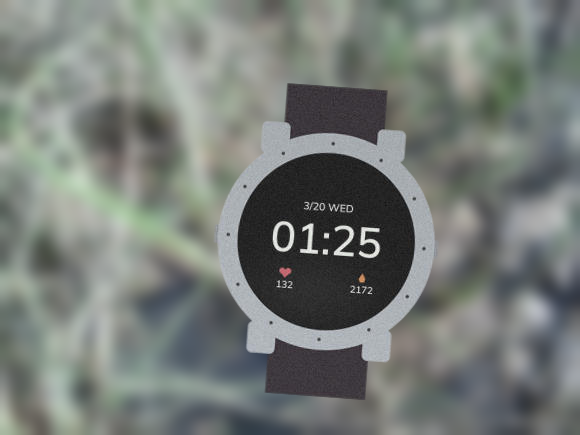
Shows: 1:25
